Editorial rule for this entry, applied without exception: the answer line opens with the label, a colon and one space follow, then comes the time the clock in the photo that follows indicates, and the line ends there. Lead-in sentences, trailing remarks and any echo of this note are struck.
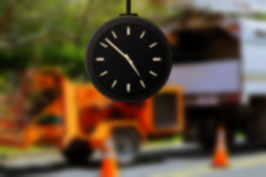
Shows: 4:52
